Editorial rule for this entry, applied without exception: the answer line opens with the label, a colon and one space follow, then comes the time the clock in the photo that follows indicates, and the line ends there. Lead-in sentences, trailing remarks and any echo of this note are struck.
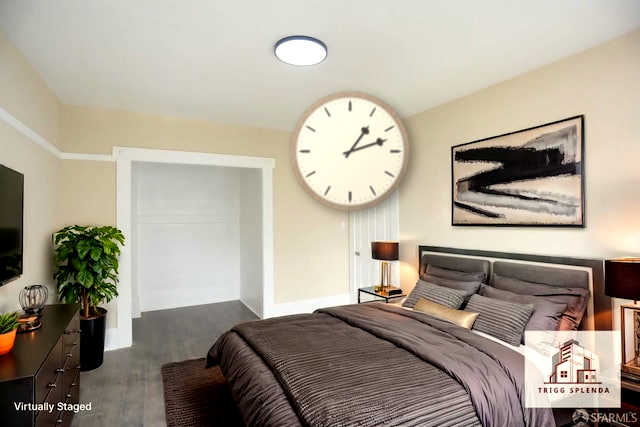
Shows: 1:12
